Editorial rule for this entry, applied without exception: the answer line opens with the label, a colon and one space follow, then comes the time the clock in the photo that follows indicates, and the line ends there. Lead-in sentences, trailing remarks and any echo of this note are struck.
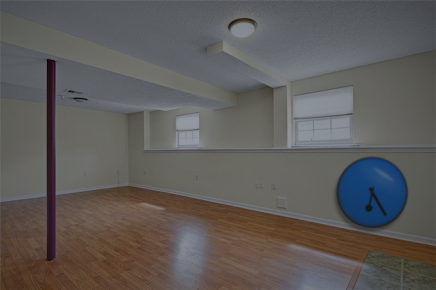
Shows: 6:25
